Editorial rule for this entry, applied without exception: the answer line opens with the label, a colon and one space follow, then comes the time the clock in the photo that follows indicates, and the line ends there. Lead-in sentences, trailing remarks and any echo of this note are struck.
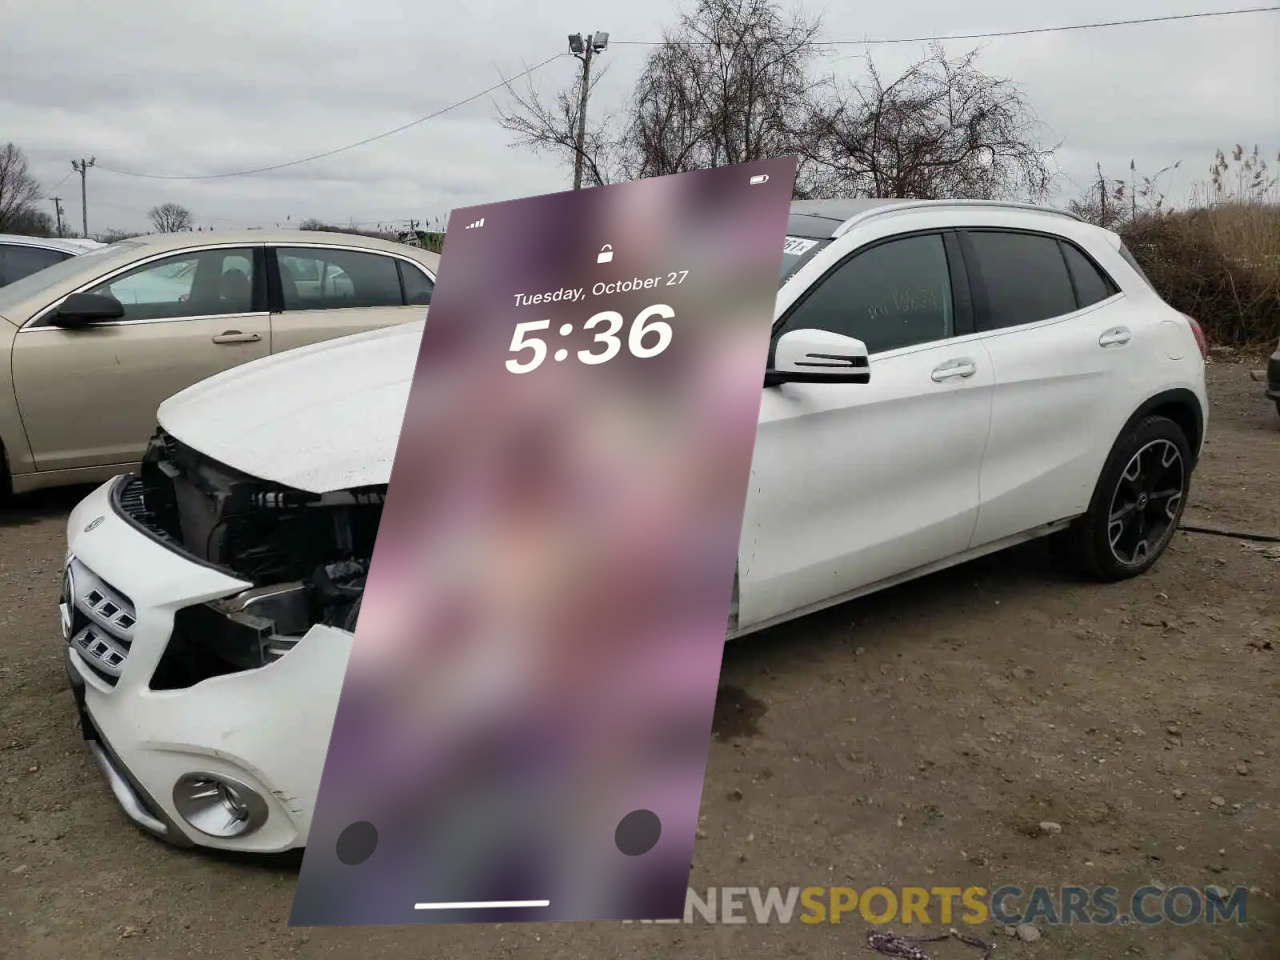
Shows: 5:36
